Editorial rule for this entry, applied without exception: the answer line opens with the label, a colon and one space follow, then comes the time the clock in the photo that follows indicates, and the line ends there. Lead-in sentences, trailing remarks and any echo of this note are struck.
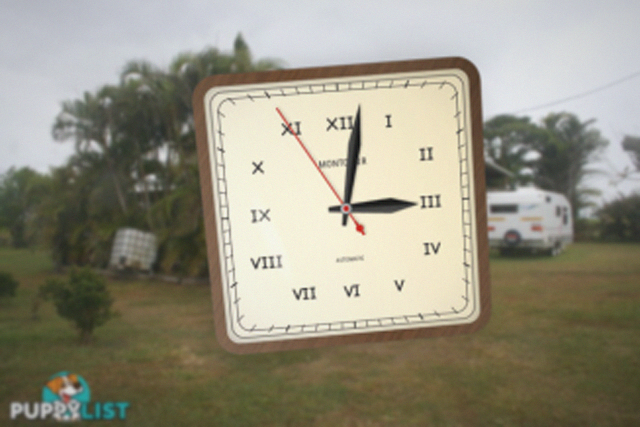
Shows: 3:01:55
